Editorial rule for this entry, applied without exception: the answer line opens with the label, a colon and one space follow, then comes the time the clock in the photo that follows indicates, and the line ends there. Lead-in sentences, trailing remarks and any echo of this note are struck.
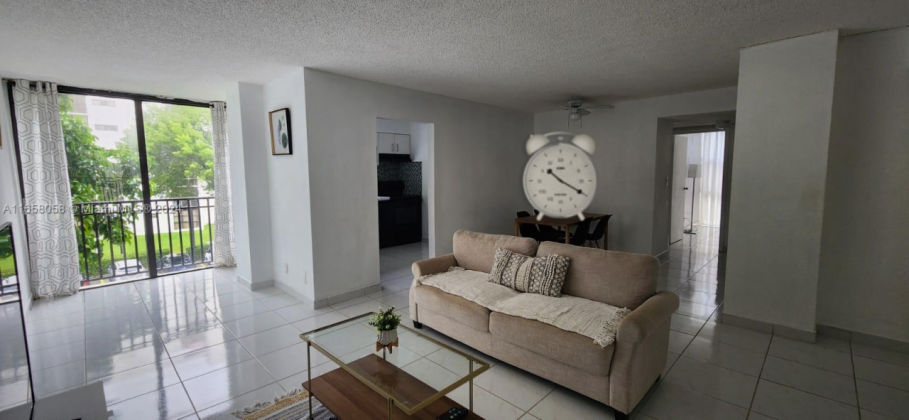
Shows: 10:20
